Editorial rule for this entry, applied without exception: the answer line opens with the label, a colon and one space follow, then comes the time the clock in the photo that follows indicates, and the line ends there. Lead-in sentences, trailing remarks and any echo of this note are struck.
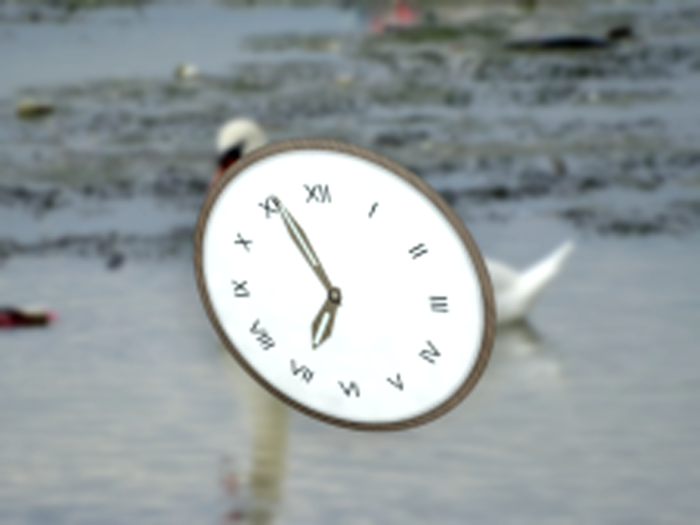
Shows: 6:56
